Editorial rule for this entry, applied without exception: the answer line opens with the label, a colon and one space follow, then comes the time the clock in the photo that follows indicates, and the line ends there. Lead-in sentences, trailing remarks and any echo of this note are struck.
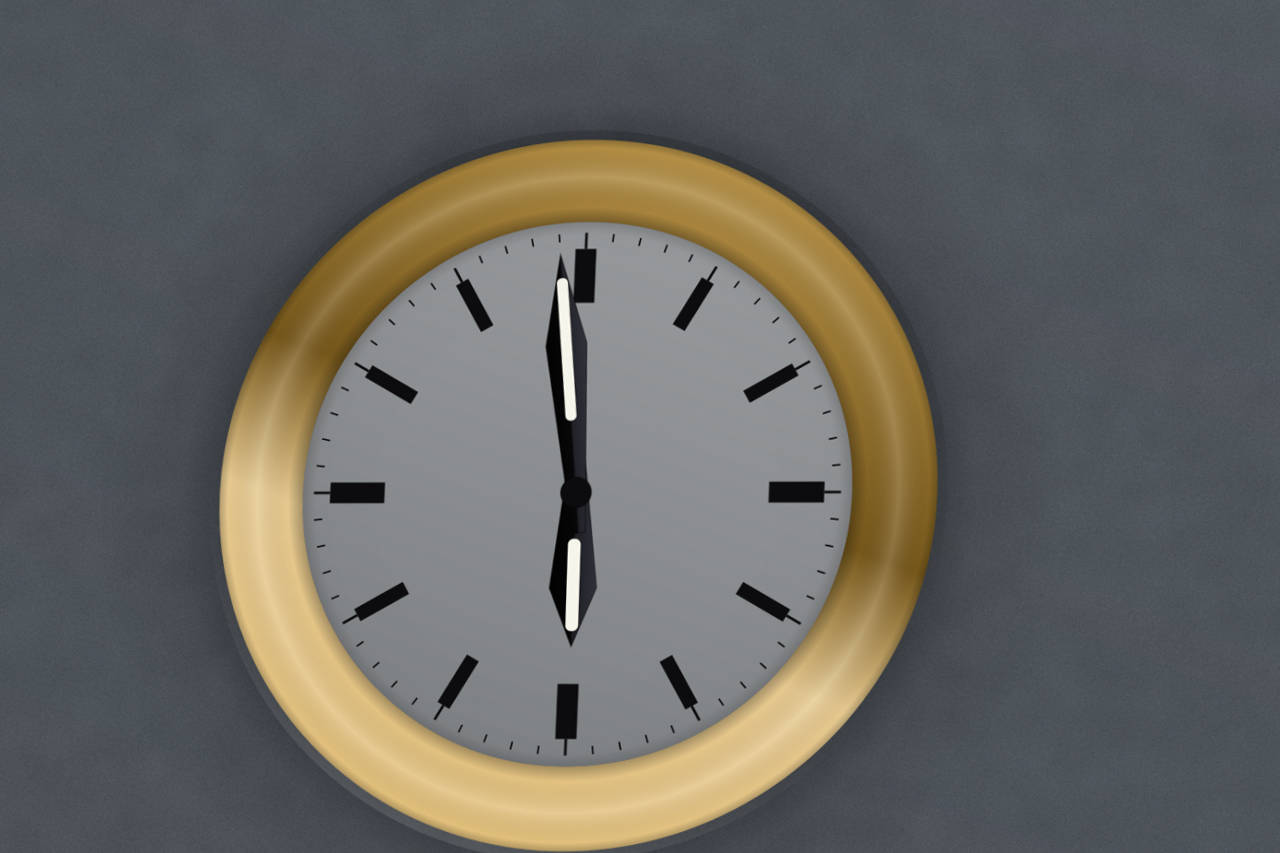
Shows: 5:59
